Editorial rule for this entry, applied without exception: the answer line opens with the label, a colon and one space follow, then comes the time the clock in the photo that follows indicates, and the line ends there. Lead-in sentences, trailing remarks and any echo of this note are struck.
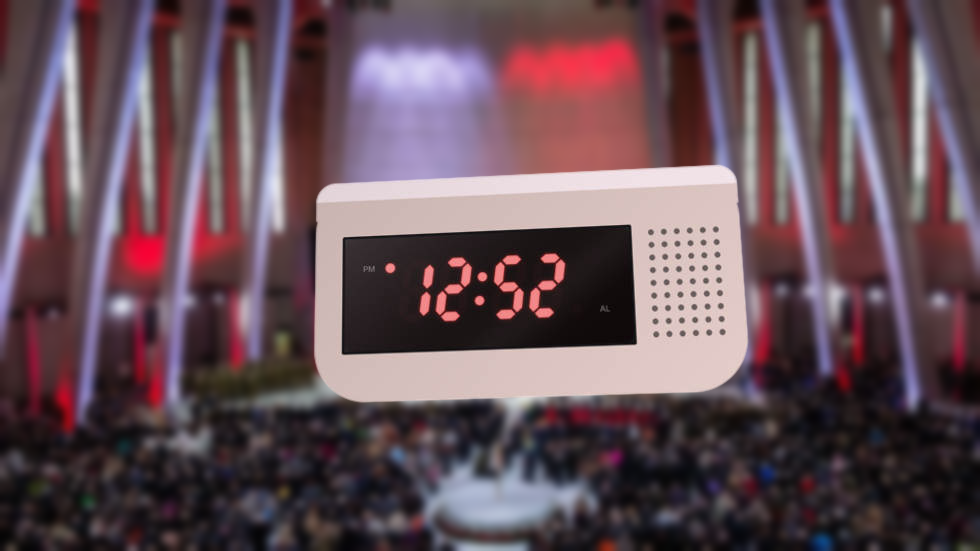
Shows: 12:52
